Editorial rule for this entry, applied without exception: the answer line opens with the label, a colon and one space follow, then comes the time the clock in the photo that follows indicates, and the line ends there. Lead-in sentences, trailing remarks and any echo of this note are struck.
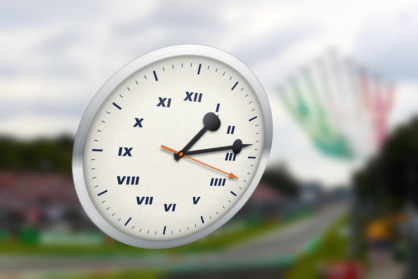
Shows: 1:13:18
